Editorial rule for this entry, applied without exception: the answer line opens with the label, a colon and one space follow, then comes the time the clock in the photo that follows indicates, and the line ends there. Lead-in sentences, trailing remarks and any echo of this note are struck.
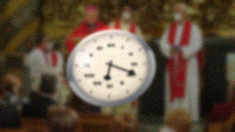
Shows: 6:19
